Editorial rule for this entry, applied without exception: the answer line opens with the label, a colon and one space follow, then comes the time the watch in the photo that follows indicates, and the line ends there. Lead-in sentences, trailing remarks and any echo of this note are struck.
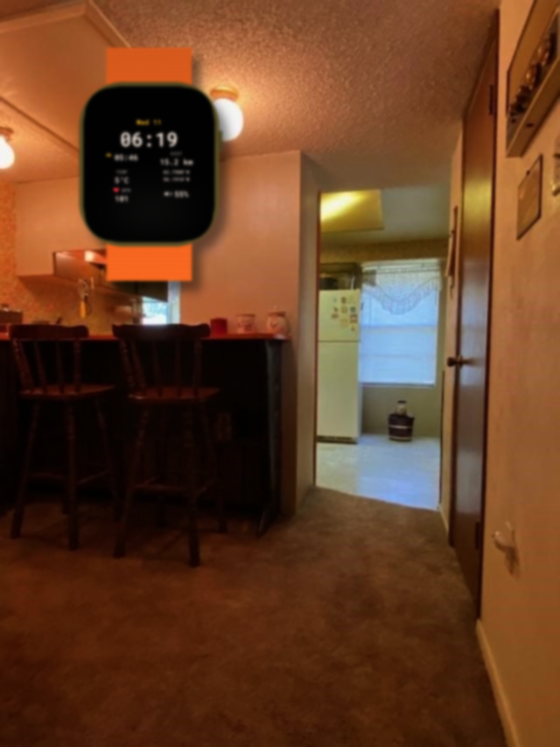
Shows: 6:19
